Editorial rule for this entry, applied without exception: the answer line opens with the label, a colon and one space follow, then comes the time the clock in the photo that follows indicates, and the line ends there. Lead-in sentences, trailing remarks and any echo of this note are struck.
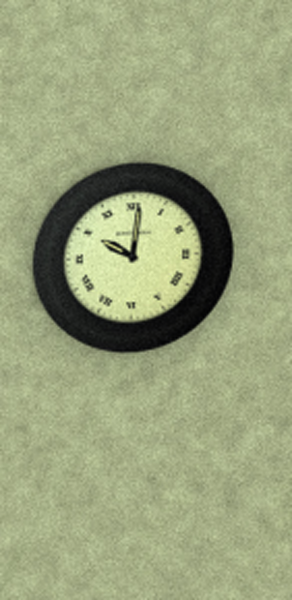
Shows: 10:01
